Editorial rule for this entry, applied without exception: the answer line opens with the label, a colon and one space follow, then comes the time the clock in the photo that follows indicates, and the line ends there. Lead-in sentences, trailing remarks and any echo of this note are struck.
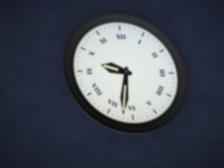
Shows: 9:32
